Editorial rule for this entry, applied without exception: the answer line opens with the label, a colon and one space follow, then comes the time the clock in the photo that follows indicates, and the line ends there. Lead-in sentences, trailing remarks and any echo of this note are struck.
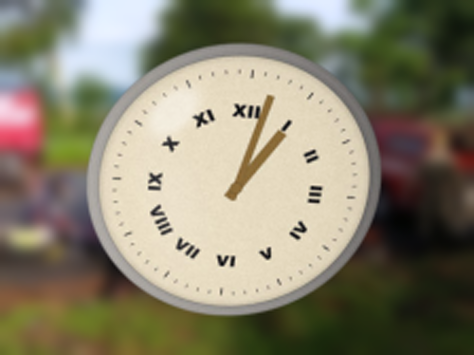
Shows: 1:02
